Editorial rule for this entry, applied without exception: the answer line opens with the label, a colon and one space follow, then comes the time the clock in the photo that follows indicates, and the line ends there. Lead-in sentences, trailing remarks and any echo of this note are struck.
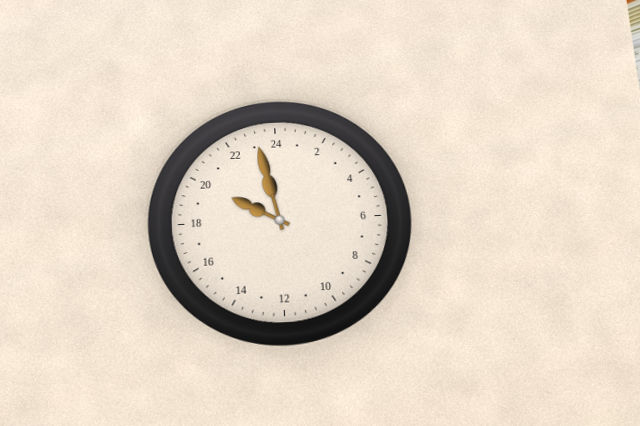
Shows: 19:58
